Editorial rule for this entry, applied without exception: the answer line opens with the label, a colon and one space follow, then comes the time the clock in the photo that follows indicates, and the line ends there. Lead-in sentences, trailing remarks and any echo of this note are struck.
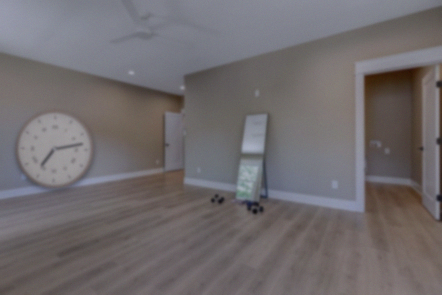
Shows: 7:13
